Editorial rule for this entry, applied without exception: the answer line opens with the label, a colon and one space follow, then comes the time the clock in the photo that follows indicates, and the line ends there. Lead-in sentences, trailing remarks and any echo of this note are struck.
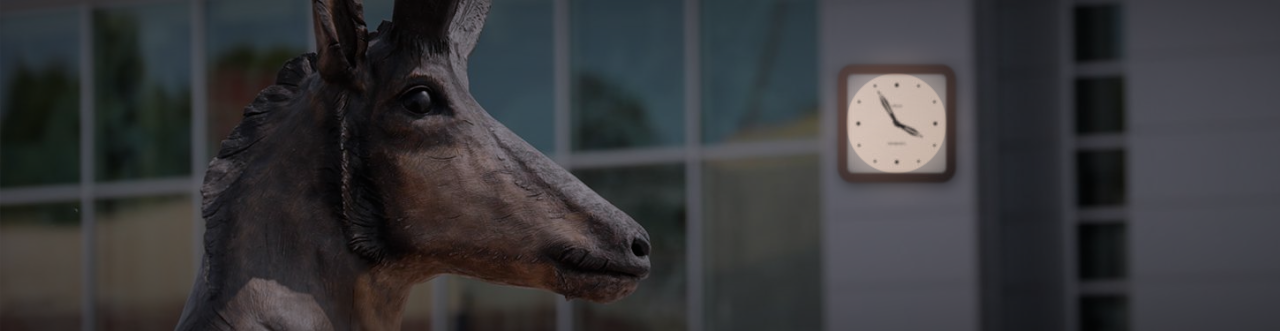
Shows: 3:55
